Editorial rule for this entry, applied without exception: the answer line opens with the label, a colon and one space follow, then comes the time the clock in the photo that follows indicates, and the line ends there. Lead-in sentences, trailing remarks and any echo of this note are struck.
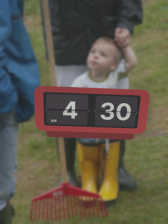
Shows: 4:30
